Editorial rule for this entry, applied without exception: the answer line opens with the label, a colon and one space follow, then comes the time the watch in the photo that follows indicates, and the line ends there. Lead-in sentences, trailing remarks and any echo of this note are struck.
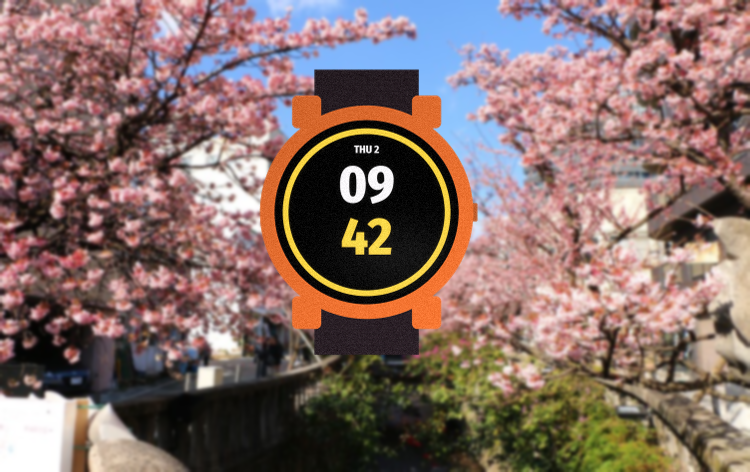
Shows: 9:42
